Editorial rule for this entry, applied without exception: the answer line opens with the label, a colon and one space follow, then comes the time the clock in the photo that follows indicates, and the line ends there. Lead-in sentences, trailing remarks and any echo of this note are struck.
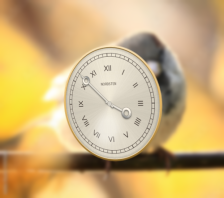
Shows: 3:52
